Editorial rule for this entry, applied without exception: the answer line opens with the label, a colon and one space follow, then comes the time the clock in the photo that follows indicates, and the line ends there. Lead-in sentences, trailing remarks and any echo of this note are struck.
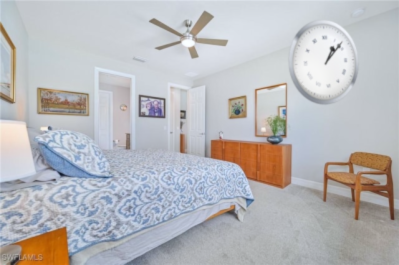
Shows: 1:08
